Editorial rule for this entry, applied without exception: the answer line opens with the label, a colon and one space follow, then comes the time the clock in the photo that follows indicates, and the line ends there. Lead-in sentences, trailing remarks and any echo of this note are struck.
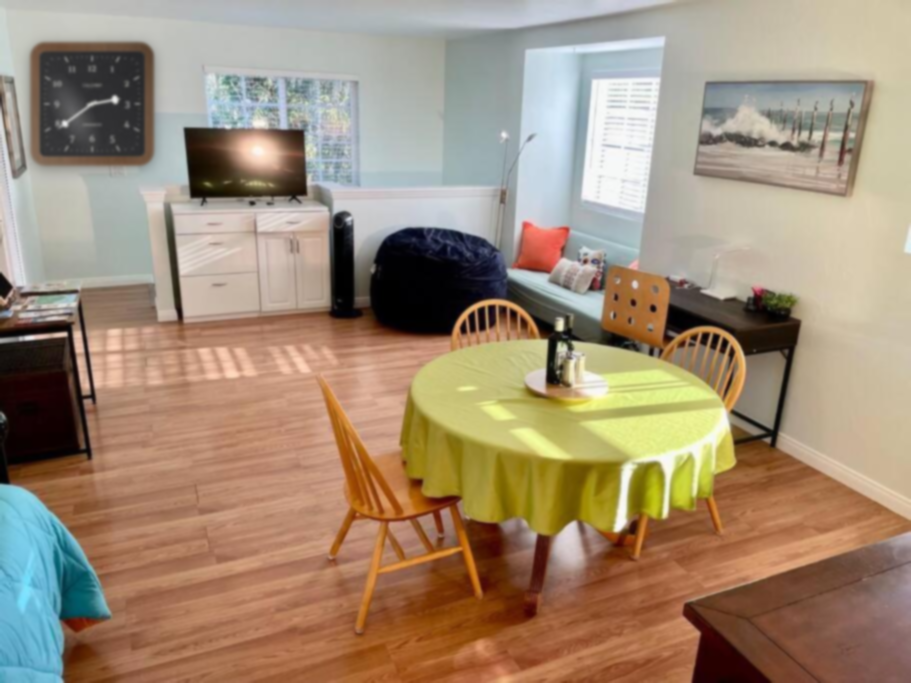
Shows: 2:39
